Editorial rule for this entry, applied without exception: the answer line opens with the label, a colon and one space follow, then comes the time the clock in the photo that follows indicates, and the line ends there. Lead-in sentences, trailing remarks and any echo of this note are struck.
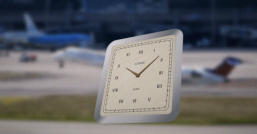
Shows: 10:08
